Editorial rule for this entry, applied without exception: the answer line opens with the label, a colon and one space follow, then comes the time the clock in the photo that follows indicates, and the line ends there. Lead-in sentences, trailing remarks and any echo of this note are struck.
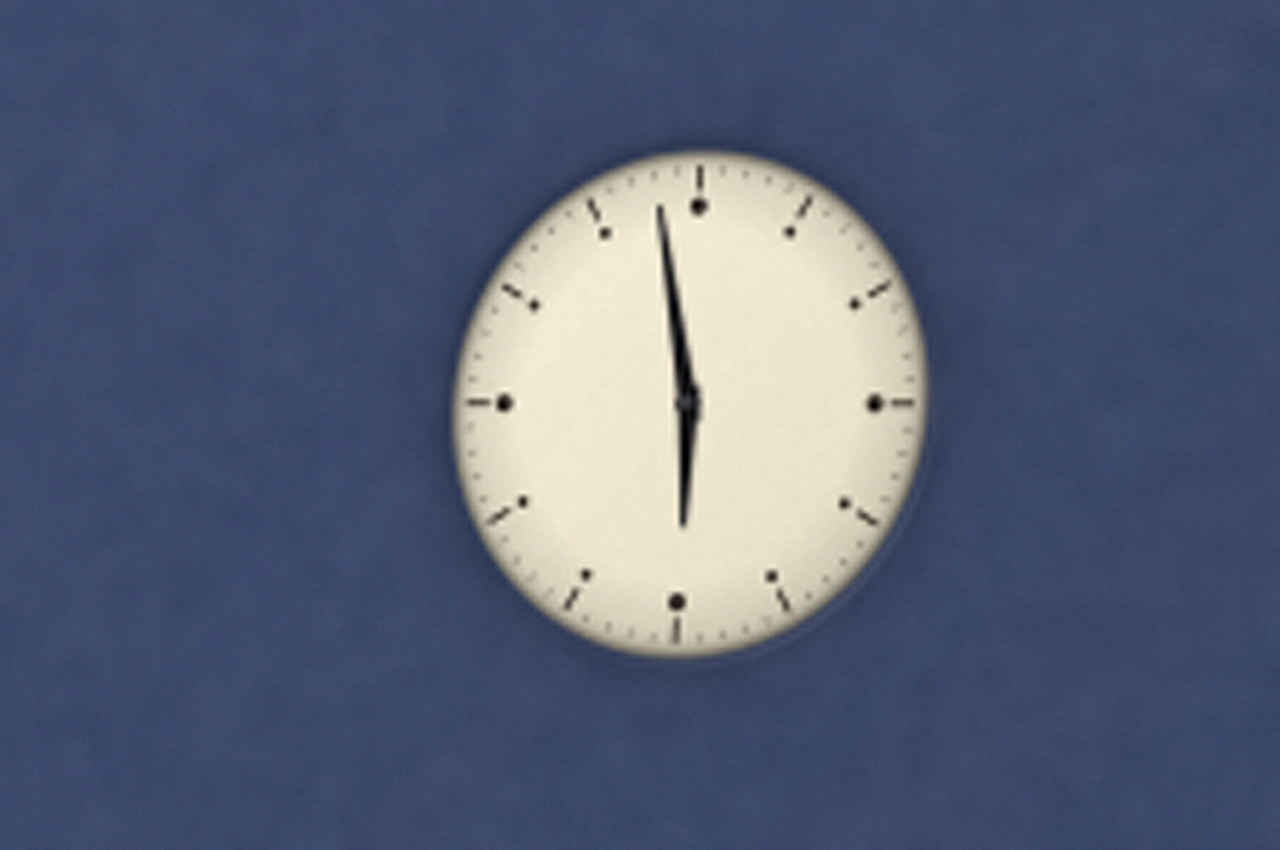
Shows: 5:58
